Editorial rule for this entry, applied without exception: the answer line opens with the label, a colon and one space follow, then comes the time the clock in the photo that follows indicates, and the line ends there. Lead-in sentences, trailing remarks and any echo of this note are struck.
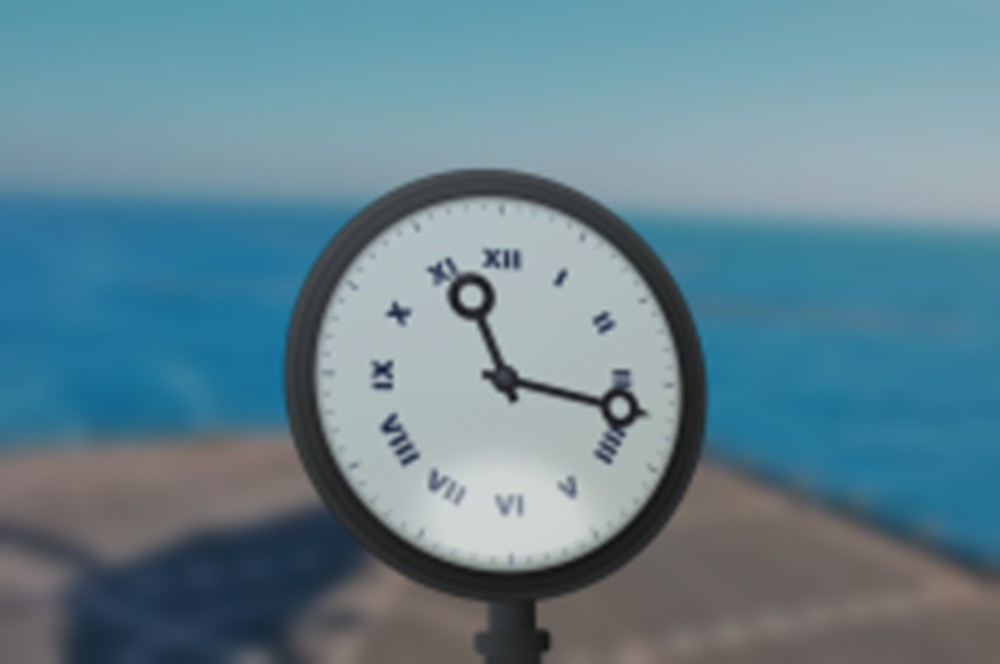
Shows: 11:17
